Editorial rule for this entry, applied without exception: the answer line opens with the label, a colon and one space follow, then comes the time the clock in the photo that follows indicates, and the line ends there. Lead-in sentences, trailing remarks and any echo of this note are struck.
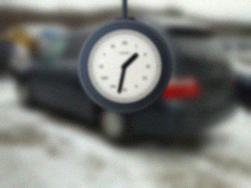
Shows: 1:32
